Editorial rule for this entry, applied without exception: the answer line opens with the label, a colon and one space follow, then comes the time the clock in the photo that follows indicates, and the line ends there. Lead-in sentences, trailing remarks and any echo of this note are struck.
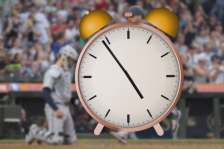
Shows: 4:54
